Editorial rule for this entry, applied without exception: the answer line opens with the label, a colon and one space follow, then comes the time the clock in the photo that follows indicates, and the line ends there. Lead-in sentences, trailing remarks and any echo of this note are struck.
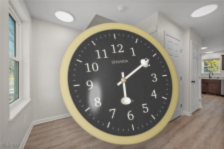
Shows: 6:10
